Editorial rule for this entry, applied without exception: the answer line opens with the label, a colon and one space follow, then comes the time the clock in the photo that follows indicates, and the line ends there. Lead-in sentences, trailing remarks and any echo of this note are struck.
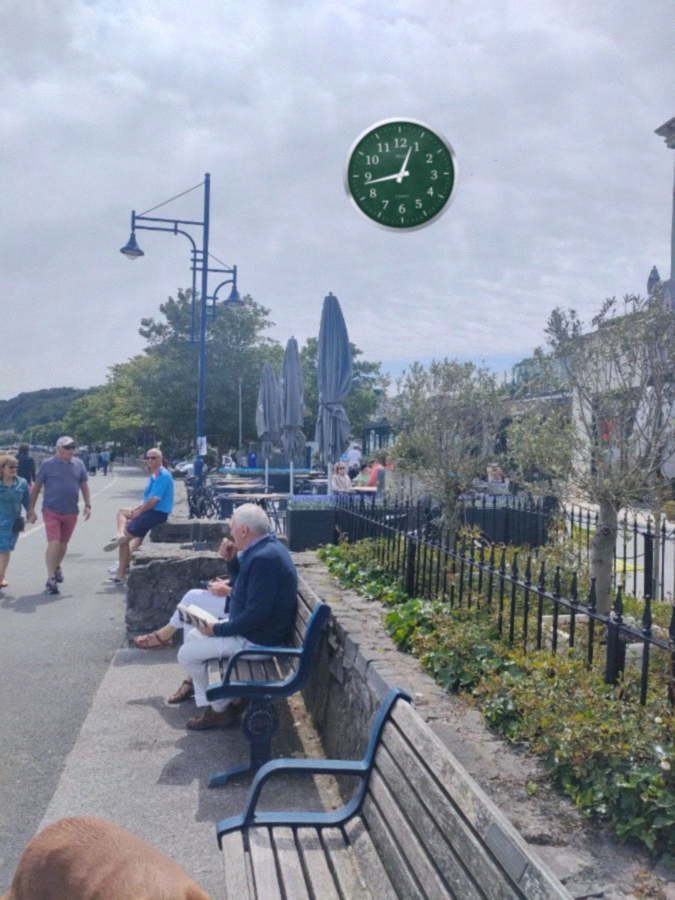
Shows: 12:43
